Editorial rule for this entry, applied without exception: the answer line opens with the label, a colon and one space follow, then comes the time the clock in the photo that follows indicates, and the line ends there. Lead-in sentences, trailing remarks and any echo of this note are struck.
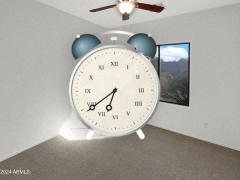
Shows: 6:39
